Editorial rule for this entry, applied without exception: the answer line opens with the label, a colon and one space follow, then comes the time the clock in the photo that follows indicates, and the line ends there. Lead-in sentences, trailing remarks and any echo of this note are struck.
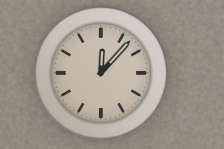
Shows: 12:07
